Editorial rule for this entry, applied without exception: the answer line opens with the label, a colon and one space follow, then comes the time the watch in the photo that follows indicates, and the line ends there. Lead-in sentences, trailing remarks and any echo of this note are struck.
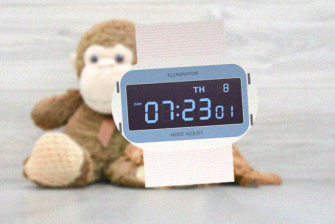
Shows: 7:23:01
